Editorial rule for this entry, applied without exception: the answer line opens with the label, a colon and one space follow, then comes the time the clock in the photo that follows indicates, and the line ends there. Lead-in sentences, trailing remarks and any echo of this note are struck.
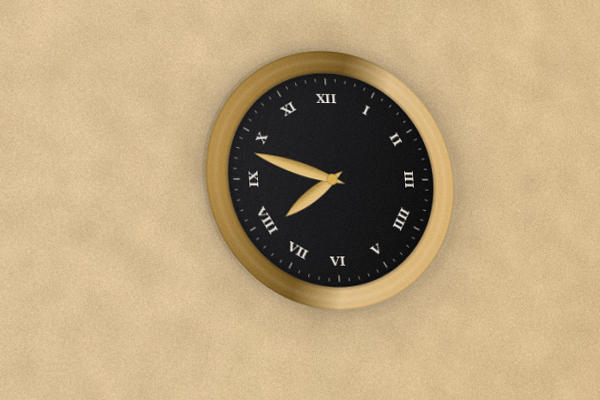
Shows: 7:48
